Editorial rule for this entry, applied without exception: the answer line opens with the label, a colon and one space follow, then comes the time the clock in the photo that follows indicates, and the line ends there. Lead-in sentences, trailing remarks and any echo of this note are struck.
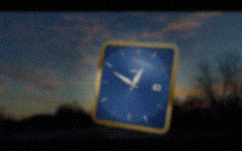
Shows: 12:49
